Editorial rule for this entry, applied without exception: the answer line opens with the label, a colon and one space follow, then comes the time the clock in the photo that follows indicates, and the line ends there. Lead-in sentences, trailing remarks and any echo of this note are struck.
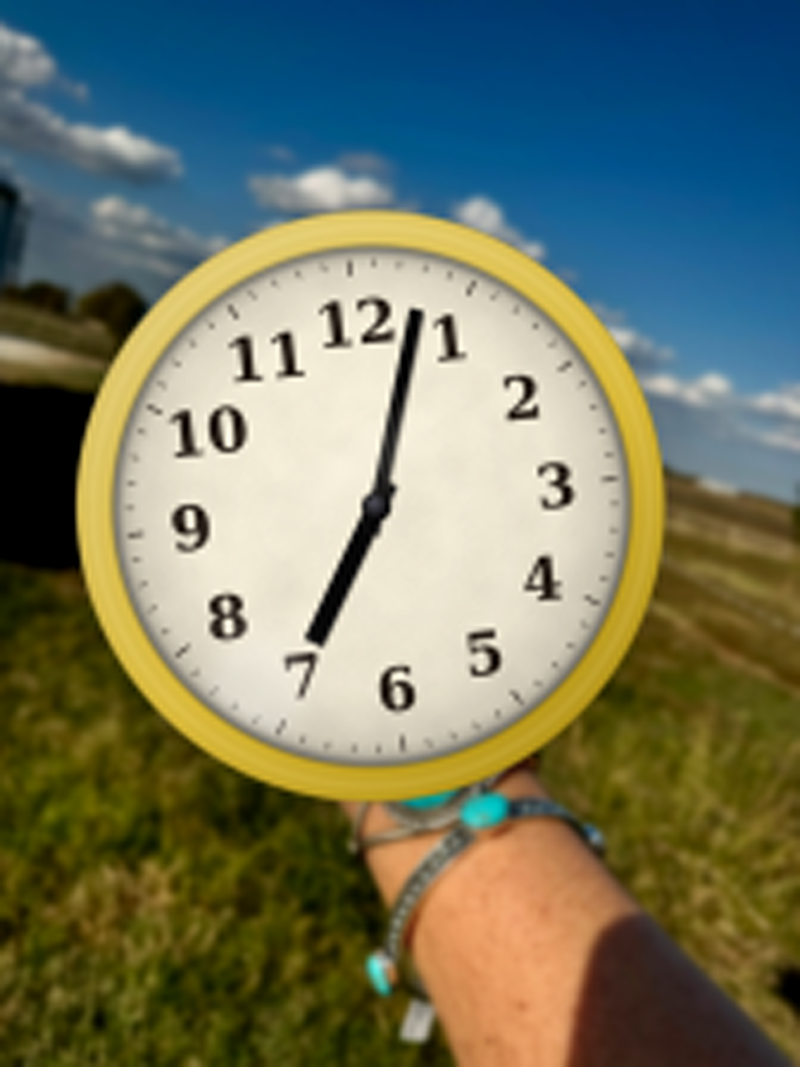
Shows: 7:03
